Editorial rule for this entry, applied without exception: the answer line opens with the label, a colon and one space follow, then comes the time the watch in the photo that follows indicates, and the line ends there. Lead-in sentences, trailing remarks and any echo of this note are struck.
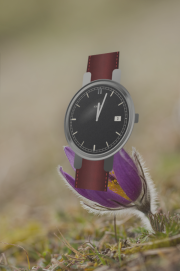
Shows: 12:03
